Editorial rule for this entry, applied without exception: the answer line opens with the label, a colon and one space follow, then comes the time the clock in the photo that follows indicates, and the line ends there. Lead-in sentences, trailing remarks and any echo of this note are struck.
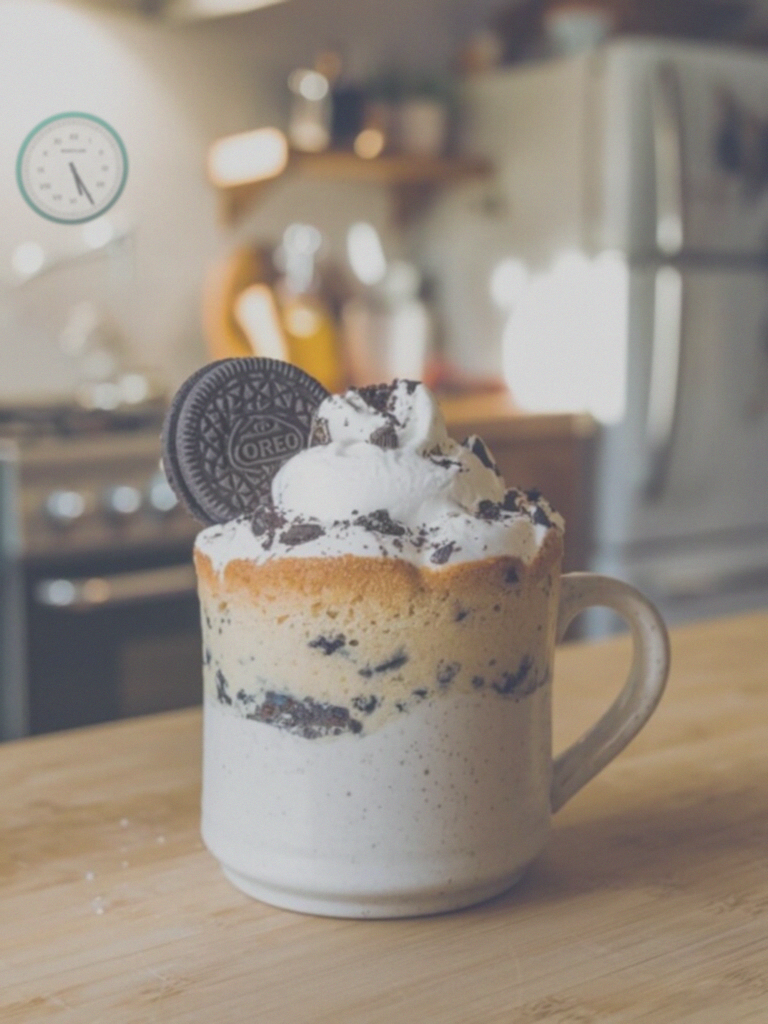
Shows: 5:25
